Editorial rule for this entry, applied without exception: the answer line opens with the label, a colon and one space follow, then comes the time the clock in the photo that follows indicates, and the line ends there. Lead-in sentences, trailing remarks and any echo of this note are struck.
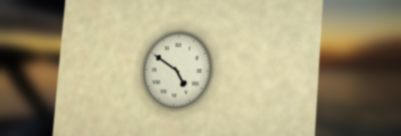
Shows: 4:50
